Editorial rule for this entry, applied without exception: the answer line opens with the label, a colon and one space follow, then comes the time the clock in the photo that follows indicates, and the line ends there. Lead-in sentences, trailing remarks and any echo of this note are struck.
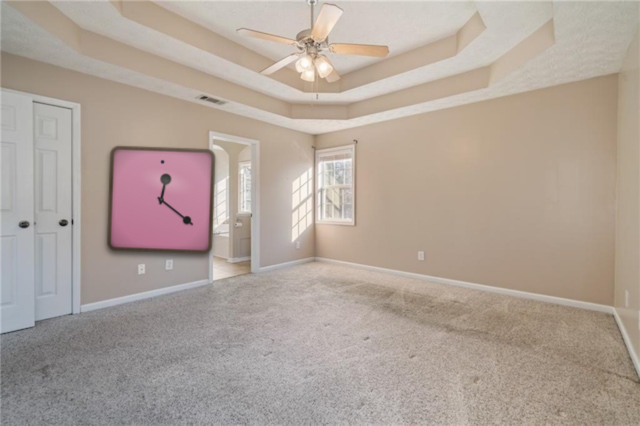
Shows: 12:21
